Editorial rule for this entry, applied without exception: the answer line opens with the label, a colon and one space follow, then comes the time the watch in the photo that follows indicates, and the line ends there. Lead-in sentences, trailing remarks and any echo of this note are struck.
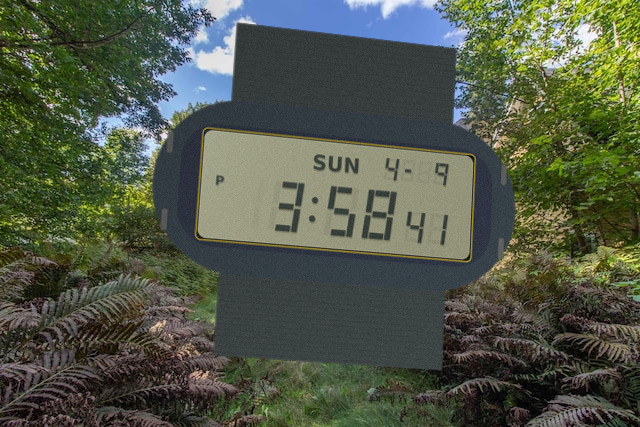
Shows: 3:58:41
